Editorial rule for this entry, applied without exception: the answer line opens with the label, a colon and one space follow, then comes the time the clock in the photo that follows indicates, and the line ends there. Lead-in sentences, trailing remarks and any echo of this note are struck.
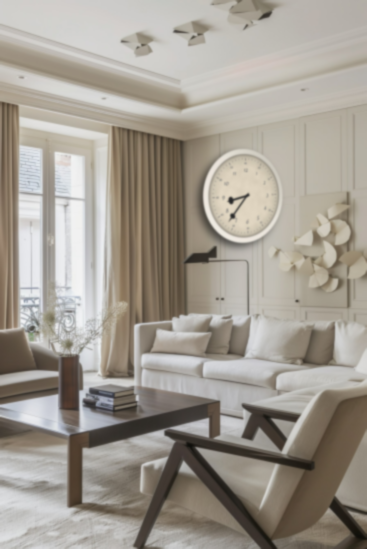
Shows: 8:37
